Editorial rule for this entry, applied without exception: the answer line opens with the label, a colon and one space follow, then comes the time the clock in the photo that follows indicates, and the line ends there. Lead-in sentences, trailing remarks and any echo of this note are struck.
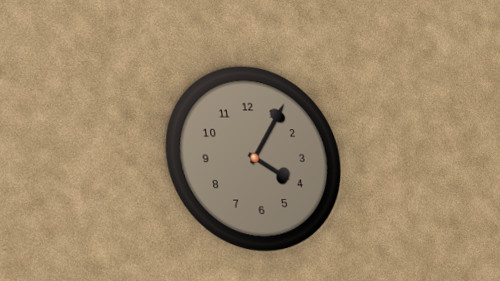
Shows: 4:06
